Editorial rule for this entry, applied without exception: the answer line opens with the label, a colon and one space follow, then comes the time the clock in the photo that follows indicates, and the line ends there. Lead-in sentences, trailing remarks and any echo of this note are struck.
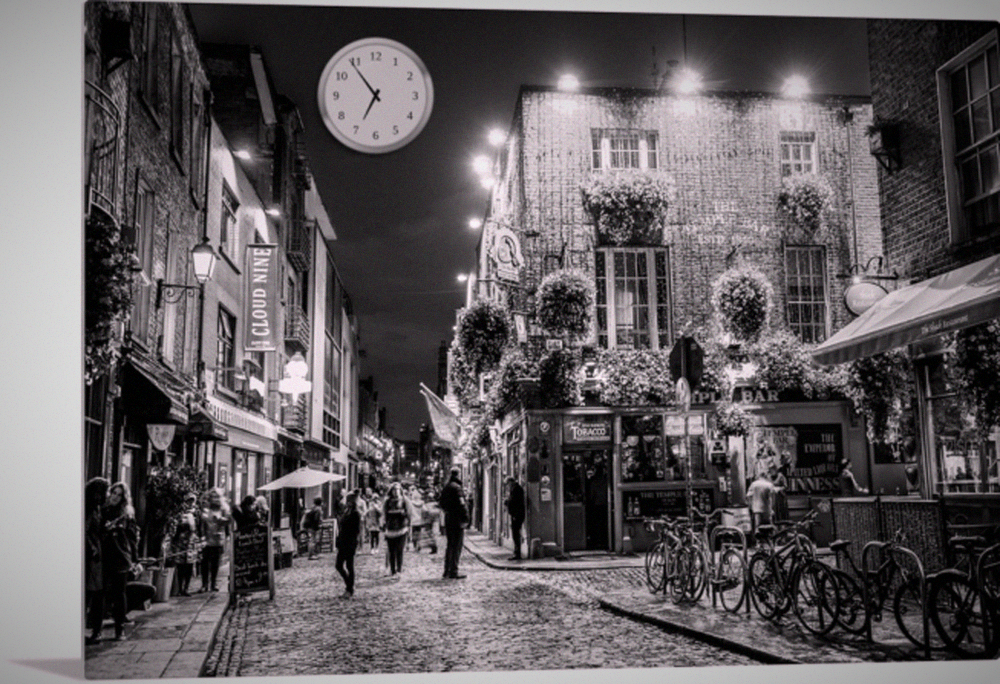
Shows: 6:54
